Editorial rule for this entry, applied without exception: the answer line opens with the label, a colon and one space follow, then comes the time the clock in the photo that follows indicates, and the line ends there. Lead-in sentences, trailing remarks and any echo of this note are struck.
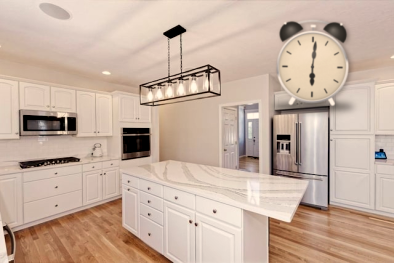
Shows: 6:01
